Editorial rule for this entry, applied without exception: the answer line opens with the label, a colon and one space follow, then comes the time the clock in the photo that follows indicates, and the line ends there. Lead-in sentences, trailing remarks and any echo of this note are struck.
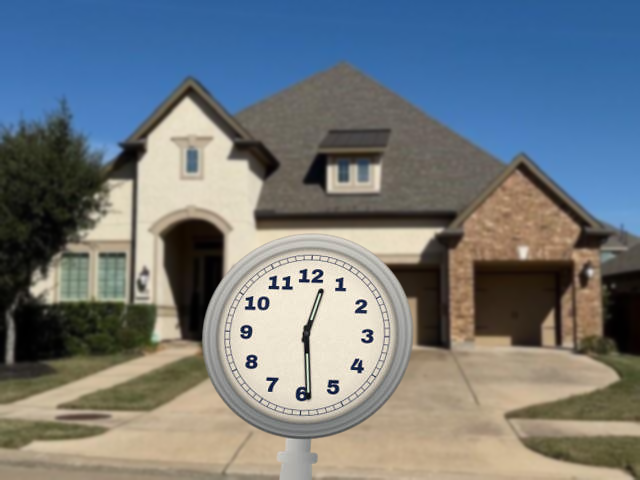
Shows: 12:29
